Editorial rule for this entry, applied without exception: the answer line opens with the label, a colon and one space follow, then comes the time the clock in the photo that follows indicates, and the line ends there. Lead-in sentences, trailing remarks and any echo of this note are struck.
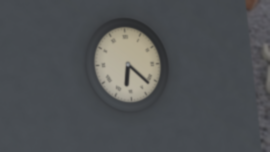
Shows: 6:22
